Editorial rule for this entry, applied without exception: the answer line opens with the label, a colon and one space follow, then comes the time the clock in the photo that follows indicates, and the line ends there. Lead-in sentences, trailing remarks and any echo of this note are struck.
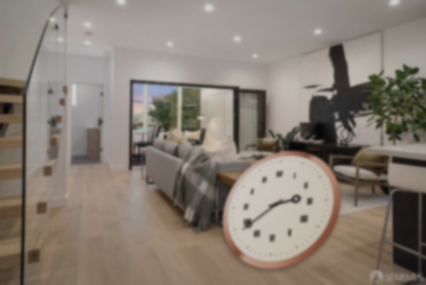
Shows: 2:39
